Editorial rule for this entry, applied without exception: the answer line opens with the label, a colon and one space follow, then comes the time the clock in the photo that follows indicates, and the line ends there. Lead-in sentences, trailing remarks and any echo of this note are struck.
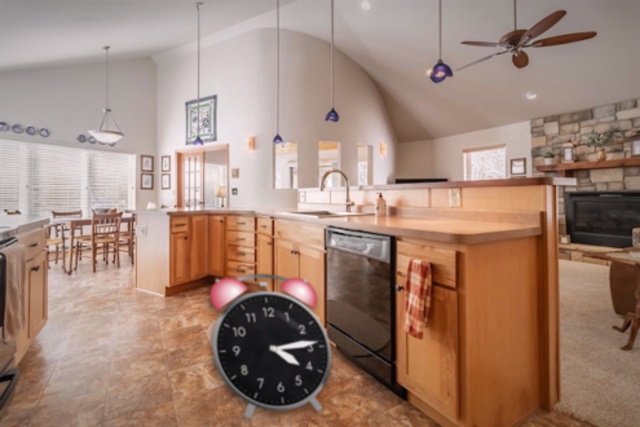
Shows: 4:14
